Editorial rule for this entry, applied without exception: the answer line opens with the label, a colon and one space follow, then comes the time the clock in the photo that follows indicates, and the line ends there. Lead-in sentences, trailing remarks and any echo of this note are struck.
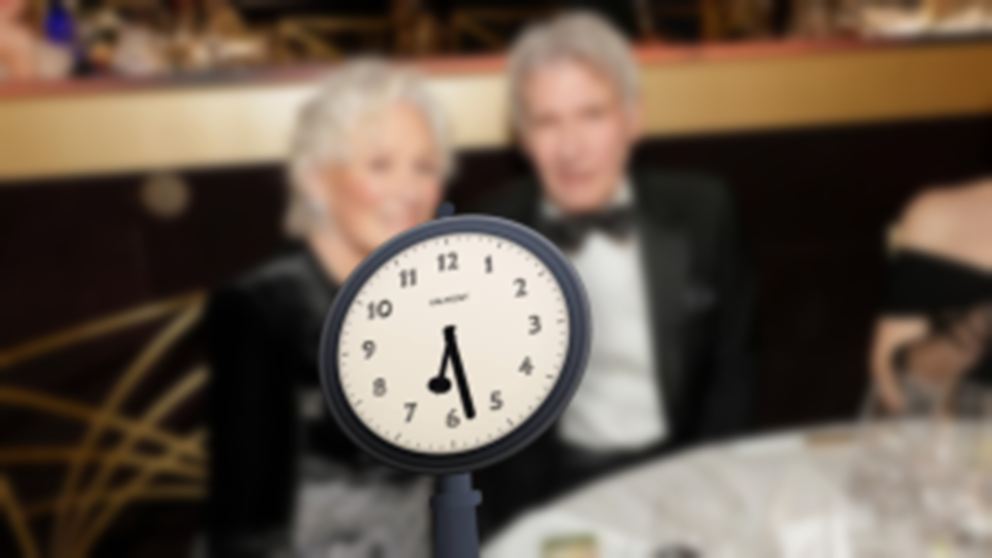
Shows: 6:28
